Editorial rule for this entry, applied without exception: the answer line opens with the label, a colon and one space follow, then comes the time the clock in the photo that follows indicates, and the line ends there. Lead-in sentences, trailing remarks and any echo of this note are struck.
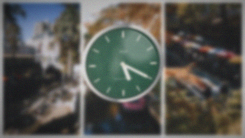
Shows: 5:20
